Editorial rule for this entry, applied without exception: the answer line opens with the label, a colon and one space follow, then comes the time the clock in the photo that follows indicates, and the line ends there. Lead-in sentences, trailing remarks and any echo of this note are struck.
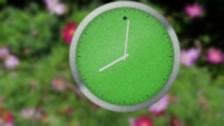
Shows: 8:01
